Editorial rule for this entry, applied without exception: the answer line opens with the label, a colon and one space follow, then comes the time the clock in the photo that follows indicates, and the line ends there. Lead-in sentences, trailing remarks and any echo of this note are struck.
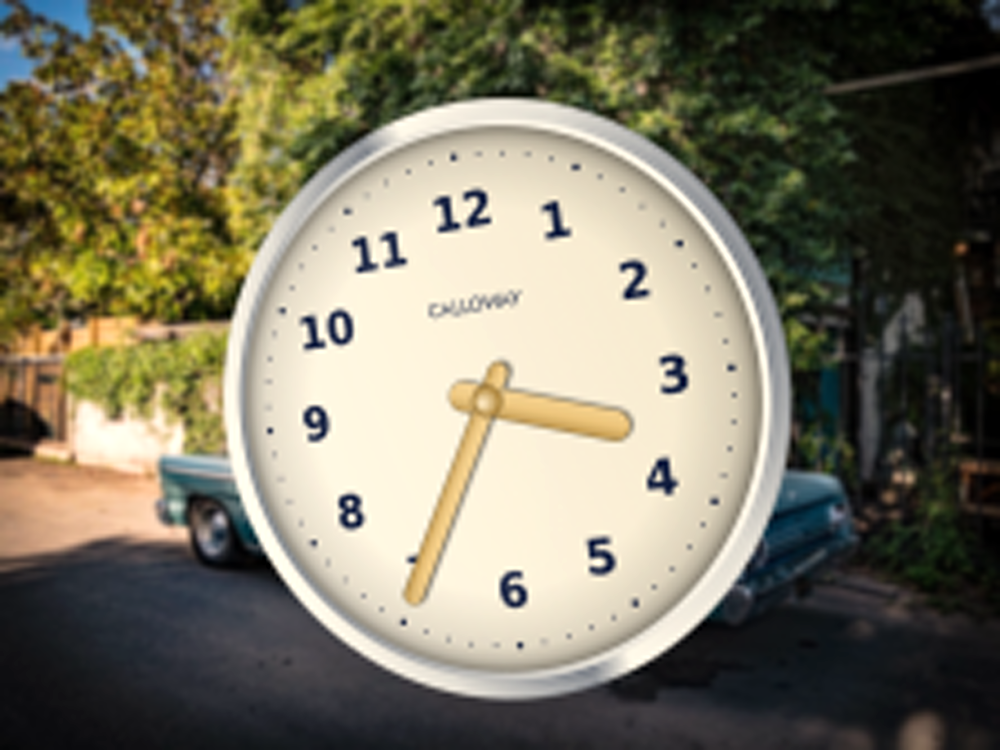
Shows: 3:35
